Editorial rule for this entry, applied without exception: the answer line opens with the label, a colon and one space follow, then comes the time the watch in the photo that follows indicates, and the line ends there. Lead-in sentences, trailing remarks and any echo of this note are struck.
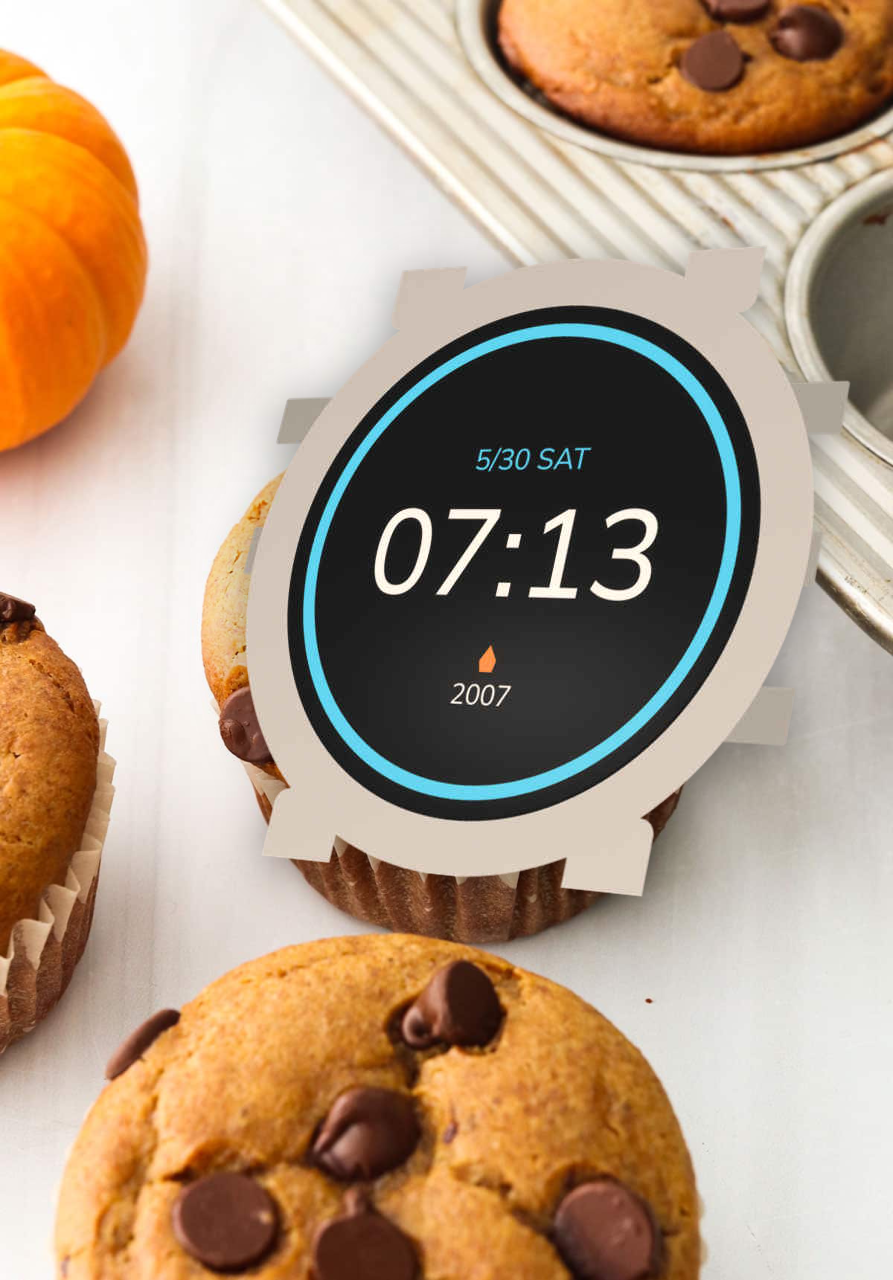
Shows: 7:13
